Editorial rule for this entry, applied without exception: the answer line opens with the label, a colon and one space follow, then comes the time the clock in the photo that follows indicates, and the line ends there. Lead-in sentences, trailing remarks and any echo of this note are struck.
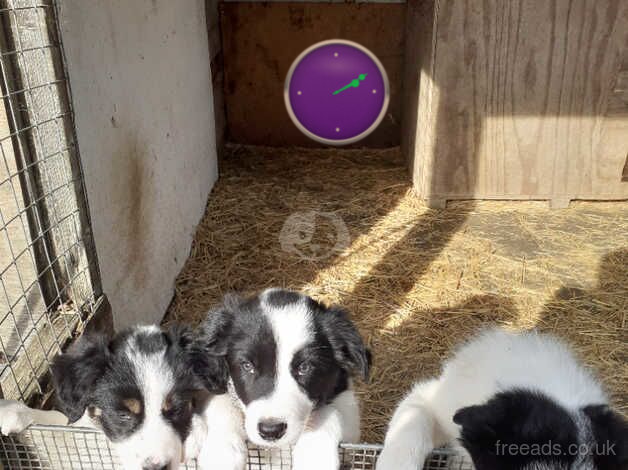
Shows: 2:10
